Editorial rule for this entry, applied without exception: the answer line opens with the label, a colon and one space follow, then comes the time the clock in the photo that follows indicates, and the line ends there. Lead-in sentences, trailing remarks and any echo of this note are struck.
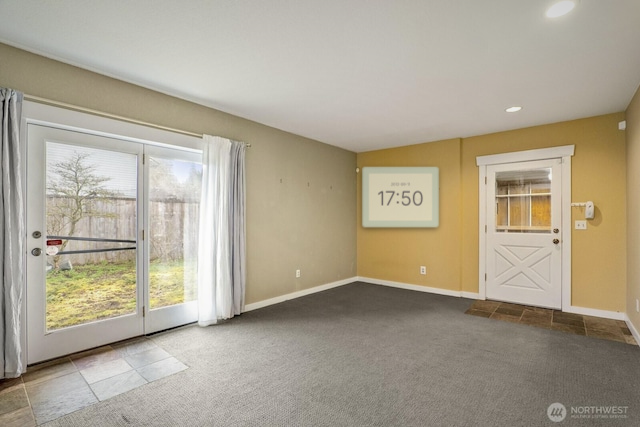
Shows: 17:50
